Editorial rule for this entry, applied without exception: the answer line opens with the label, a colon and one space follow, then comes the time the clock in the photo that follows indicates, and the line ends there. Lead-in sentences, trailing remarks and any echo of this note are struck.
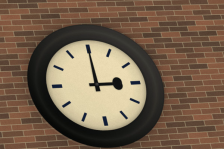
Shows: 3:00
